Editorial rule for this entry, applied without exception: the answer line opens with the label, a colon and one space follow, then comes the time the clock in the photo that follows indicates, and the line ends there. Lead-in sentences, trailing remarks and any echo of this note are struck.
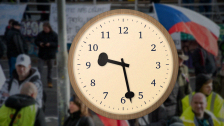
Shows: 9:28
